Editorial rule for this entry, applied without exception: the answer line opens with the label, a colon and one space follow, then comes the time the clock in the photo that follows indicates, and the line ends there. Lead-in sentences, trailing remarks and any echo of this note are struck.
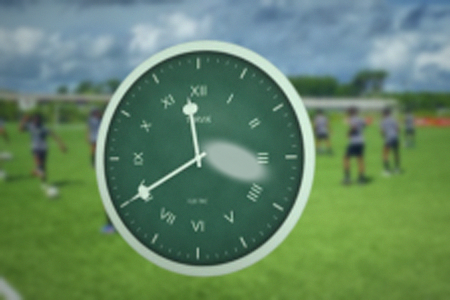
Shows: 11:40
